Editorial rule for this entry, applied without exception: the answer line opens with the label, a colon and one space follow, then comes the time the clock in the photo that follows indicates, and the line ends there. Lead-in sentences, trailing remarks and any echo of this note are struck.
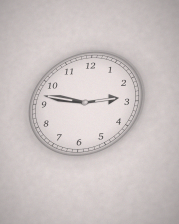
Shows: 2:47
